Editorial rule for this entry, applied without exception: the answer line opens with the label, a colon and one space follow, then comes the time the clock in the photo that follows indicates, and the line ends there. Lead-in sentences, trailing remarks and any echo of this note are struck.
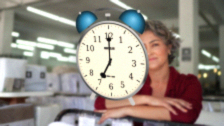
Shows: 7:00
